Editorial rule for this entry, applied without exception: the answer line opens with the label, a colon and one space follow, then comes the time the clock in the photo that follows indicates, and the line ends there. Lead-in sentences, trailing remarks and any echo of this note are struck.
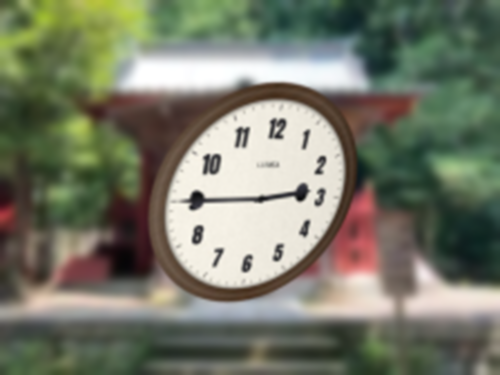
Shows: 2:45
